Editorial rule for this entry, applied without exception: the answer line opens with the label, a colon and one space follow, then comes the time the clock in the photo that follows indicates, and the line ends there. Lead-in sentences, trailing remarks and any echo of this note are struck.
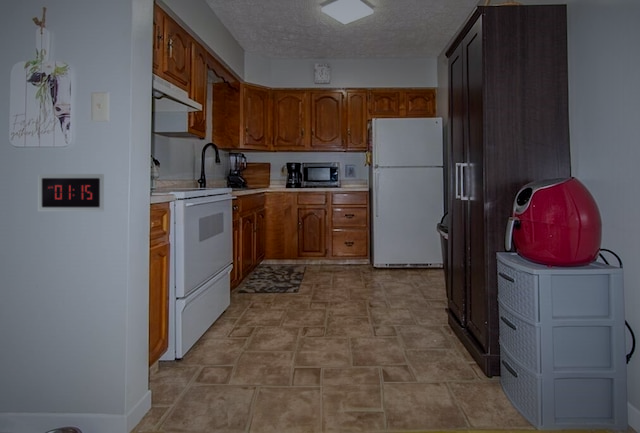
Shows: 1:15
